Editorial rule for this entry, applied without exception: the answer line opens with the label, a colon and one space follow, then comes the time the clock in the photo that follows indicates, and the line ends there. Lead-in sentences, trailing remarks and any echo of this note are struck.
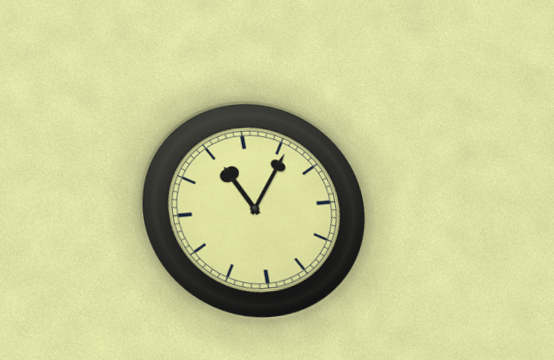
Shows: 11:06
